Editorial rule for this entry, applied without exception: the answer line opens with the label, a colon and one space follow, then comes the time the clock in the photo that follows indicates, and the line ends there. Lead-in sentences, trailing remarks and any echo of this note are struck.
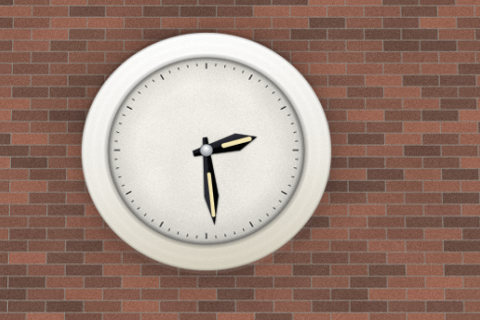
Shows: 2:29
